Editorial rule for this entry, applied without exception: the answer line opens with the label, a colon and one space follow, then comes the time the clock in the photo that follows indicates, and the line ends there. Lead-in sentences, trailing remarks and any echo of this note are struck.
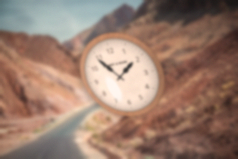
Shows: 1:54
